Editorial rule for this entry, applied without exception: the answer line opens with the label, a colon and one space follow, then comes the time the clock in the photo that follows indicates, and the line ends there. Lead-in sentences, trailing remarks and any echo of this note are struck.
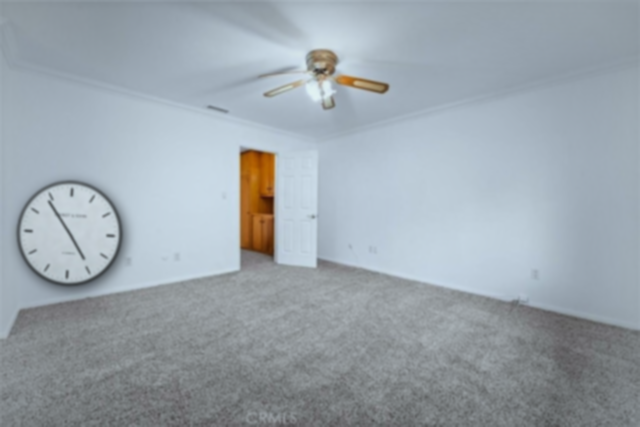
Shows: 4:54
